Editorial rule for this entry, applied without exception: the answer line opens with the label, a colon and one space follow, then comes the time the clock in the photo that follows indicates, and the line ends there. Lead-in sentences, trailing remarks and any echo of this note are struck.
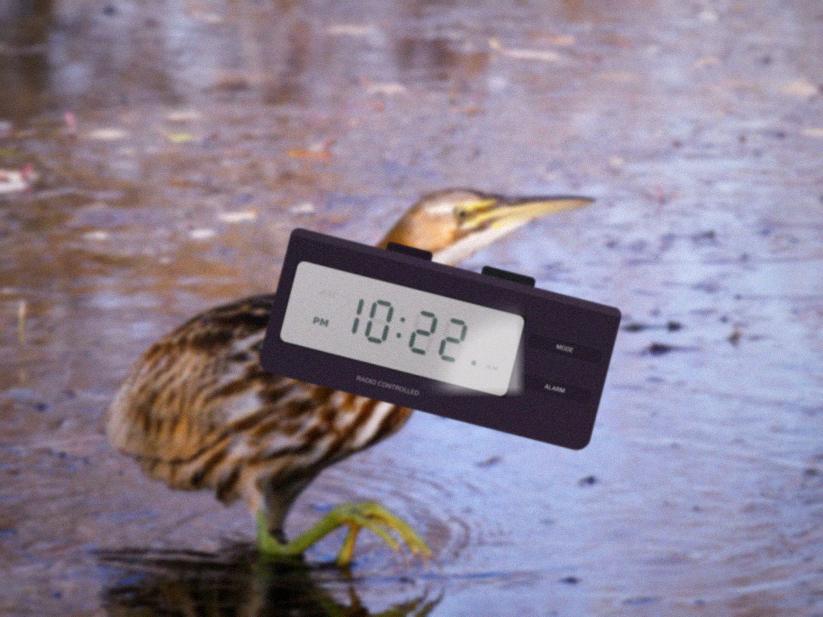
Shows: 10:22
